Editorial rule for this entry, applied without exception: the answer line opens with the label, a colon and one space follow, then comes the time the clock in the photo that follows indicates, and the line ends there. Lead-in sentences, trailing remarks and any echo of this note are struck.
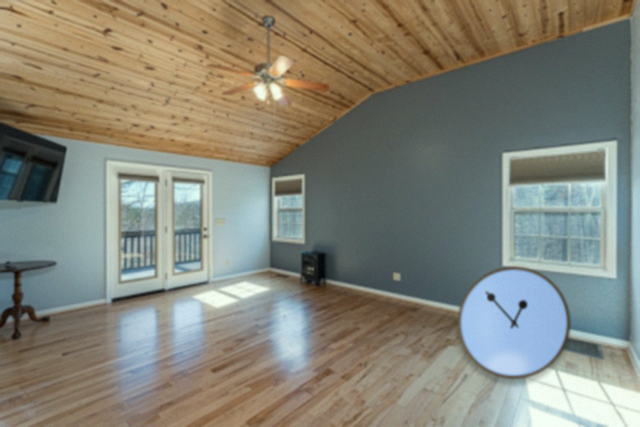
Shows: 12:53
